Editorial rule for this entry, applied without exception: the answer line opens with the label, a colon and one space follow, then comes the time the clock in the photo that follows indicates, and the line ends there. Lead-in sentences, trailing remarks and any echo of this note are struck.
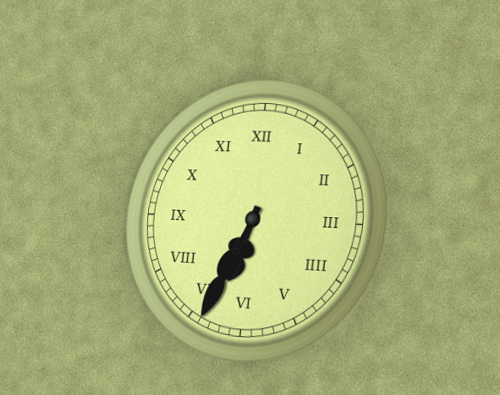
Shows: 6:34
